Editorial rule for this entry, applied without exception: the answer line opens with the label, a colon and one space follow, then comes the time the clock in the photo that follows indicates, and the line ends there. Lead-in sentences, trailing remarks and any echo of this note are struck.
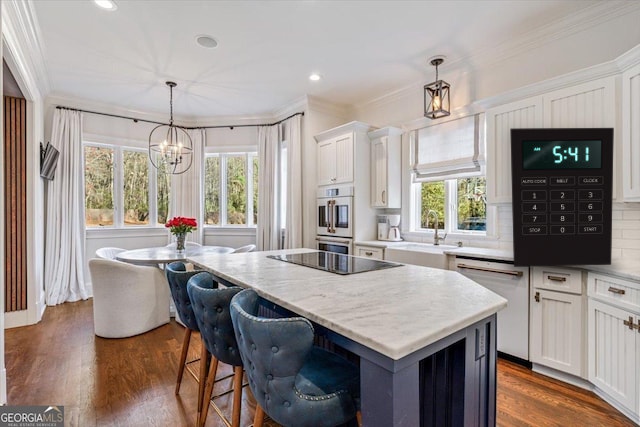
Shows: 5:41
